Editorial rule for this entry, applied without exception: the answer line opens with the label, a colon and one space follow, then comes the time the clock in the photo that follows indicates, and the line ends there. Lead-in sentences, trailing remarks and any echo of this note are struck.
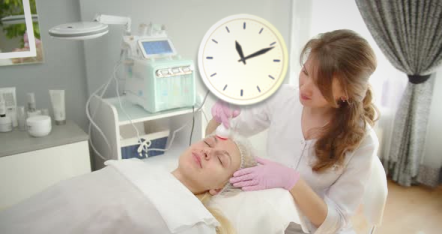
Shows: 11:11
